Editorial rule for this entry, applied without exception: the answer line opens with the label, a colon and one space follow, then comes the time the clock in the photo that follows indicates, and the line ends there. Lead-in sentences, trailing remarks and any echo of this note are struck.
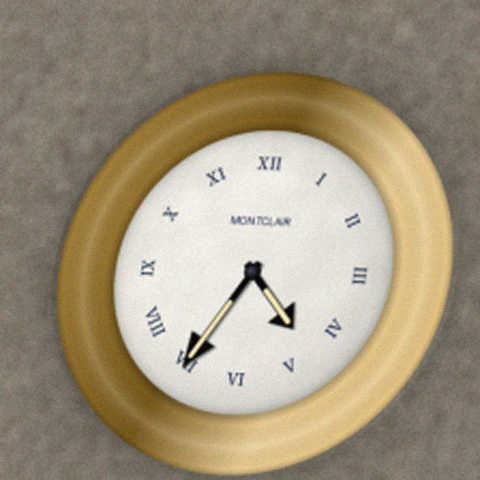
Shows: 4:35
